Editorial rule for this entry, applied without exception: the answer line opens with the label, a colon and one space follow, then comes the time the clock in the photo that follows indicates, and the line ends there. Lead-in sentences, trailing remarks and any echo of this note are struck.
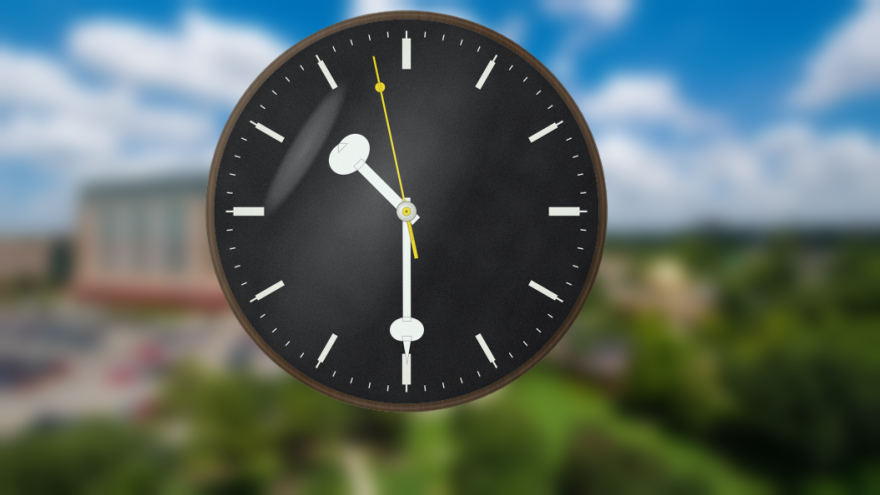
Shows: 10:29:58
